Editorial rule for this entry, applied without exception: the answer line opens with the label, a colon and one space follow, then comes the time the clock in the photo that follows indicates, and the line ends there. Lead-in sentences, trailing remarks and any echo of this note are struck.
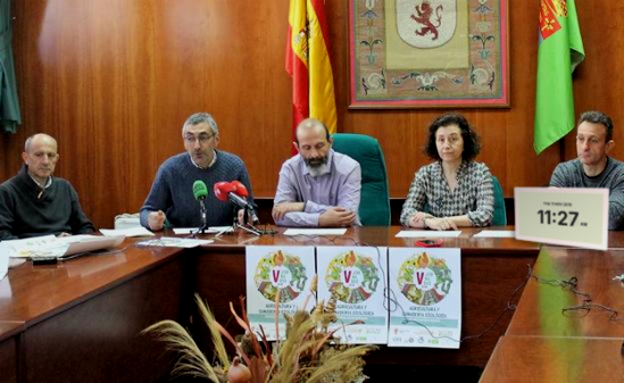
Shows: 11:27
